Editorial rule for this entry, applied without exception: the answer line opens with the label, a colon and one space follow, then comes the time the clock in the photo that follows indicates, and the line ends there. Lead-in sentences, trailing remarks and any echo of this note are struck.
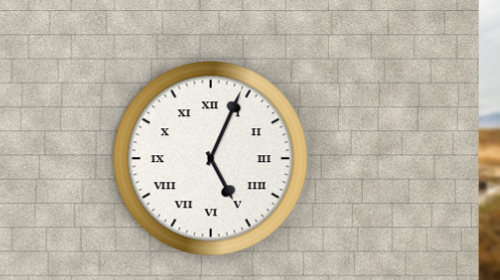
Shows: 5:04
